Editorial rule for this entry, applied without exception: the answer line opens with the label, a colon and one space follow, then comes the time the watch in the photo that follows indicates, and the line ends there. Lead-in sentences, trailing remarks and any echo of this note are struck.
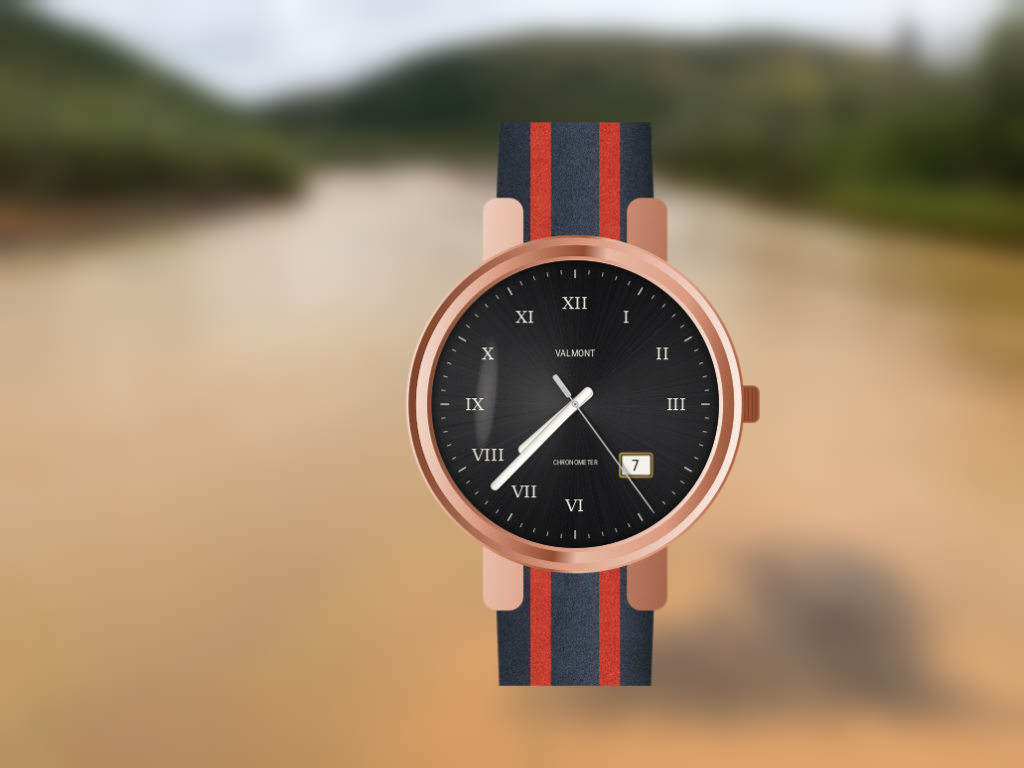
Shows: 7:37:24
